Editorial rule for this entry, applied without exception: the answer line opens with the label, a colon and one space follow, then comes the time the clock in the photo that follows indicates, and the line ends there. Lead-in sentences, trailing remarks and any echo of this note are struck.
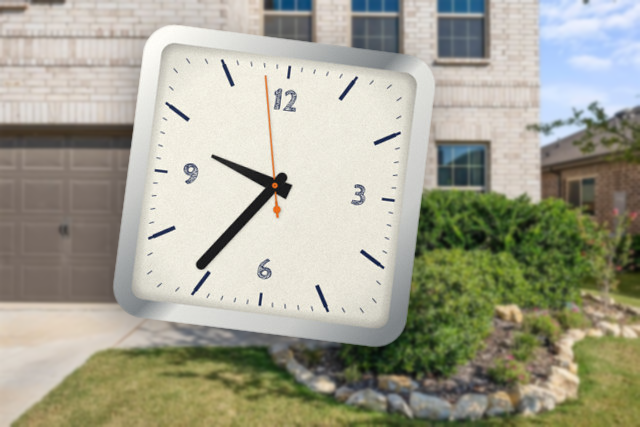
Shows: 9:35:58
